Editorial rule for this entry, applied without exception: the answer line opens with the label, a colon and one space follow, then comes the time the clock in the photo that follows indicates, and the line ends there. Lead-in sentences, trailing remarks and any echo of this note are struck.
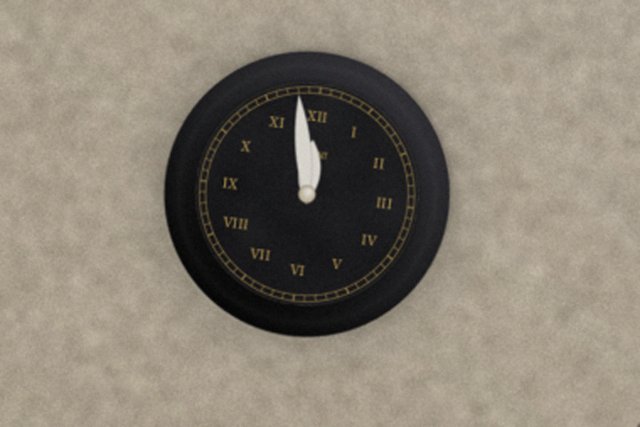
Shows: 11:58
